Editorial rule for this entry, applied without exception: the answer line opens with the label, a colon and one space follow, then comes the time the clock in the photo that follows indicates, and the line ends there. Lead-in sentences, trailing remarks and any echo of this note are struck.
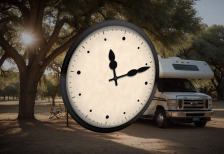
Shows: 11:11
